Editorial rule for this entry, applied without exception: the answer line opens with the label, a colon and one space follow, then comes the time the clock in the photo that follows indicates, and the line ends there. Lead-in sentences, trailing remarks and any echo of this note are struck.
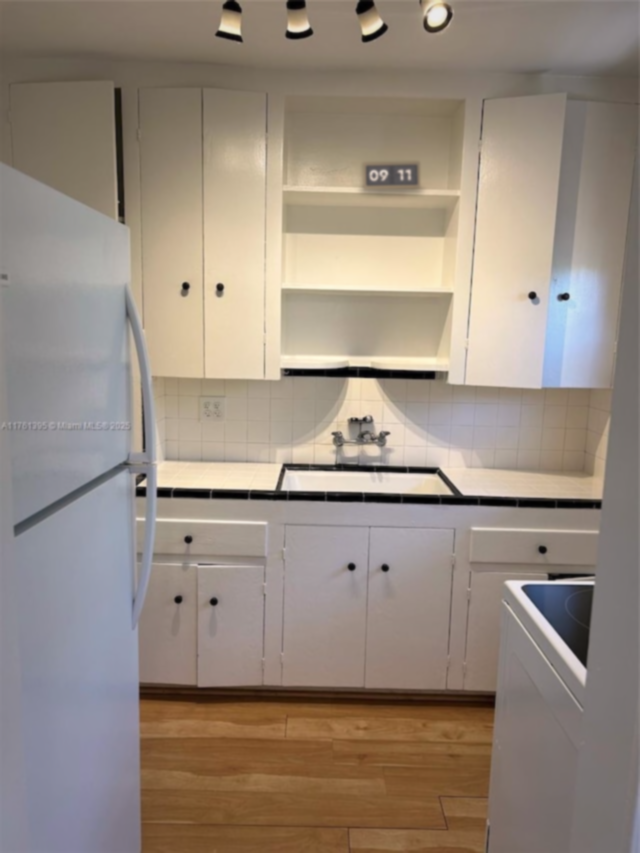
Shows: 9:11
